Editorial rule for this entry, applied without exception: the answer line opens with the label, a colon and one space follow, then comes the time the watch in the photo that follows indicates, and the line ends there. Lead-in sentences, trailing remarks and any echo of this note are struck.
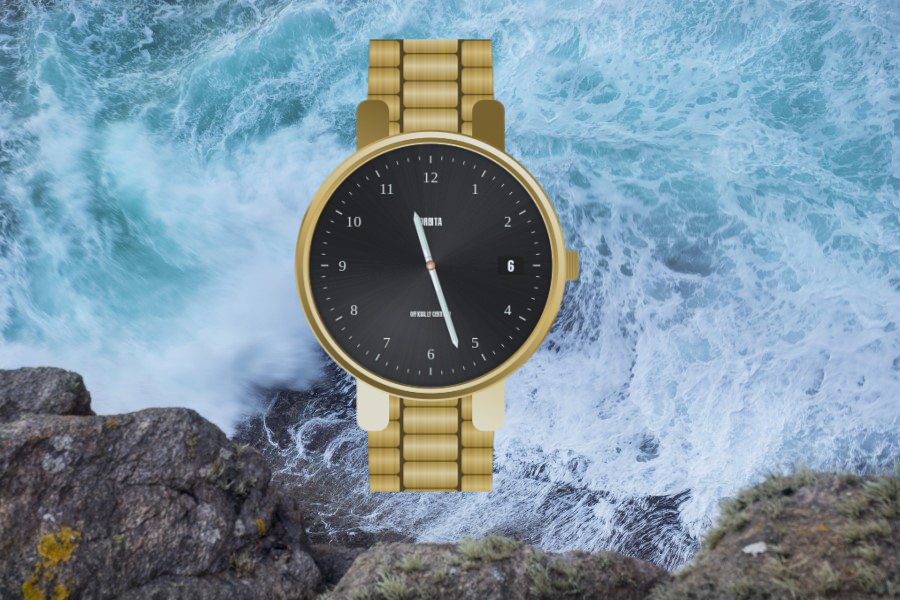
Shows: 11:27
